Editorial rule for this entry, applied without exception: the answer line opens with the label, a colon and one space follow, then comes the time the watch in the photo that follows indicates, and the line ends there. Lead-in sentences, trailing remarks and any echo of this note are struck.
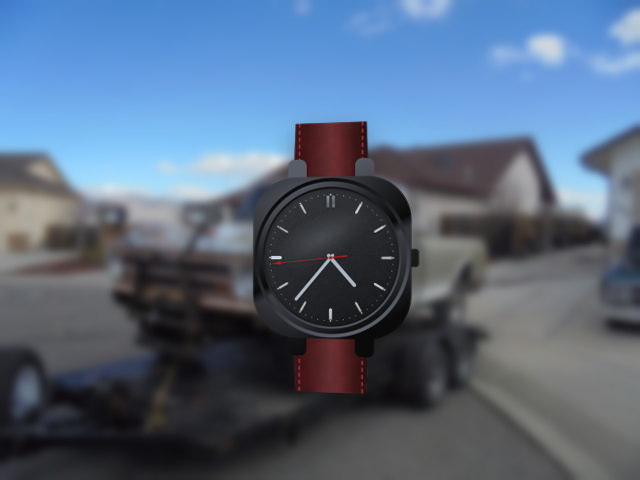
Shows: 4:36:44
